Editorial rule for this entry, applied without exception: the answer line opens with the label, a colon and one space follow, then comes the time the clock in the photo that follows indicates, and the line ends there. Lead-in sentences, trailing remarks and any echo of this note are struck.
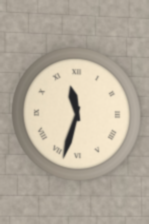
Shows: 11:33
